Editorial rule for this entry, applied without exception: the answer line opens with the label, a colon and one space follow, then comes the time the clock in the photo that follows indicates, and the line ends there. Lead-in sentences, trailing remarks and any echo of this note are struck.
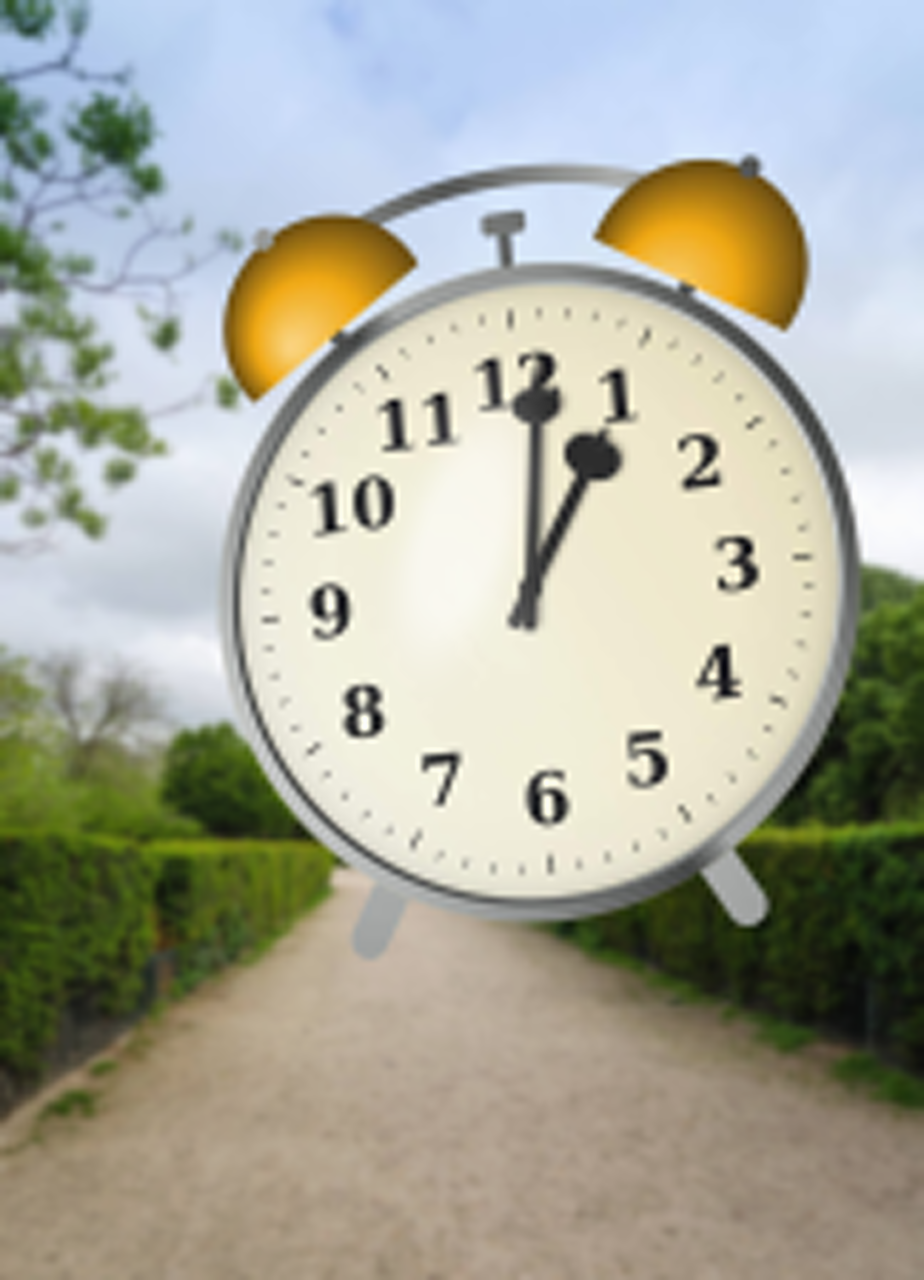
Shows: 1:01
